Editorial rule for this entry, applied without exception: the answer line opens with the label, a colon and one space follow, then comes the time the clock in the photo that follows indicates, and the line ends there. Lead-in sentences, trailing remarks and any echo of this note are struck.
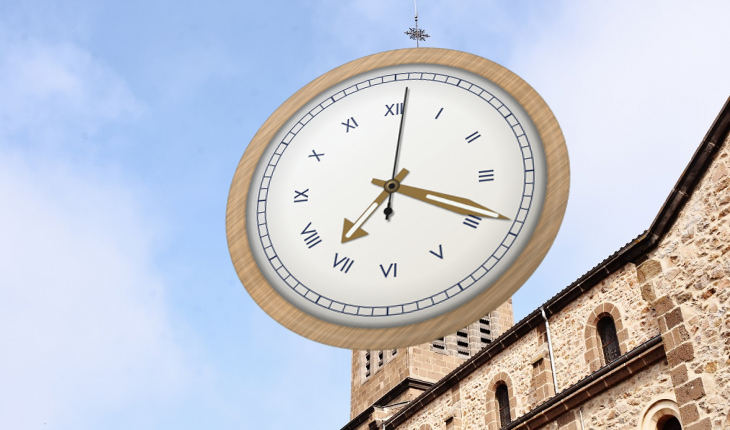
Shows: 7:19:01
